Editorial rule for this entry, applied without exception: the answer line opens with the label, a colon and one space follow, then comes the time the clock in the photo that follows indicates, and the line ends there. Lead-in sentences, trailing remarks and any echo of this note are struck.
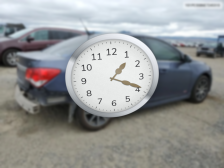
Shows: 1:19
